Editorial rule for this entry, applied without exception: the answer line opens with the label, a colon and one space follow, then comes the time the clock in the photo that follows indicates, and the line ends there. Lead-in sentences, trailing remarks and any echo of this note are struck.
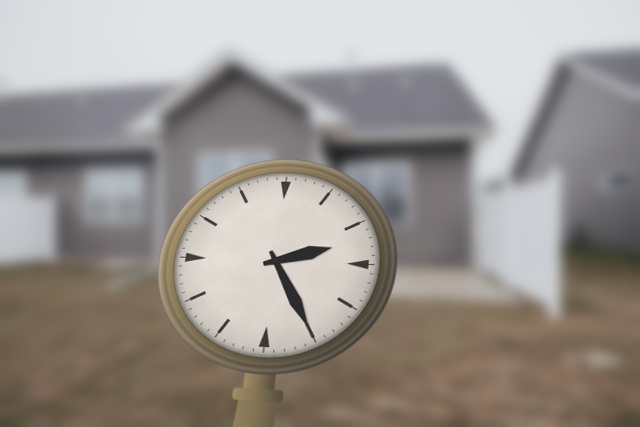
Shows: 2:25
